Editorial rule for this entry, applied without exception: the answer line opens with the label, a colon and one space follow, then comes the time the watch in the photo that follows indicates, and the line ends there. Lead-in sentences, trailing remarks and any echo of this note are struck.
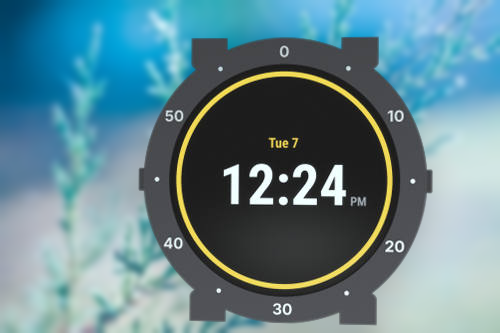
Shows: 12:24
